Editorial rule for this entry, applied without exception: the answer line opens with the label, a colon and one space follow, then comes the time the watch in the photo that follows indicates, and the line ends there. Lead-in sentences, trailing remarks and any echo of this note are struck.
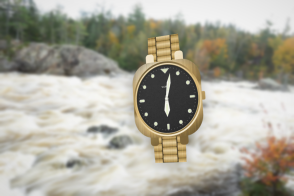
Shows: 6:02
